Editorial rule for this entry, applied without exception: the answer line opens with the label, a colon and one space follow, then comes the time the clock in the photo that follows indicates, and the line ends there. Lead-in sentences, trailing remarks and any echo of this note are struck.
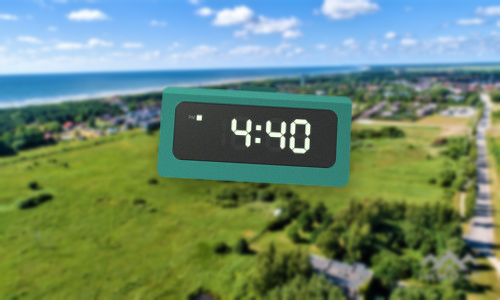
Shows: 4:40
